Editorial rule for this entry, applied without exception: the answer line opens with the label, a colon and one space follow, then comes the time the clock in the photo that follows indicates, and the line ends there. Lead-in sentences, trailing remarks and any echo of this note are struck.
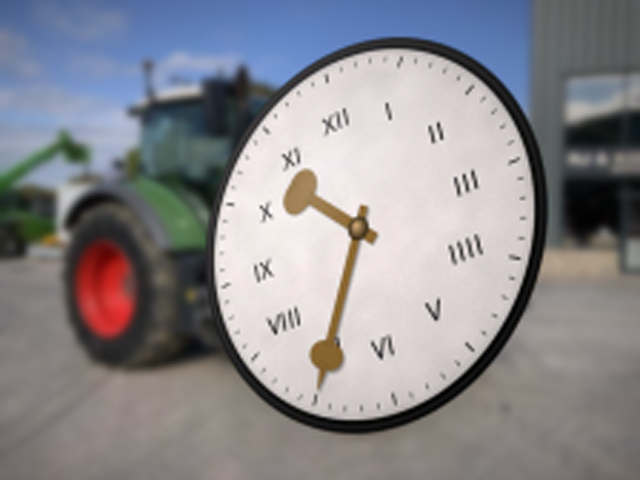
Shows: 10:35
